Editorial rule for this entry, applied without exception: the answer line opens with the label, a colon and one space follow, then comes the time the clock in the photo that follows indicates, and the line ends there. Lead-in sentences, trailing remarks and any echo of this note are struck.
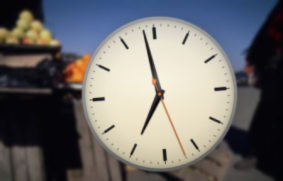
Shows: 6:58:27
